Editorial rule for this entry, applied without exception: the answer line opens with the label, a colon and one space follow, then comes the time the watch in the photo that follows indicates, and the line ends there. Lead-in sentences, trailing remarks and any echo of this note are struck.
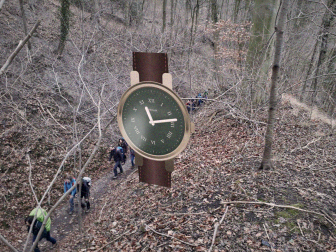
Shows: 11:13
